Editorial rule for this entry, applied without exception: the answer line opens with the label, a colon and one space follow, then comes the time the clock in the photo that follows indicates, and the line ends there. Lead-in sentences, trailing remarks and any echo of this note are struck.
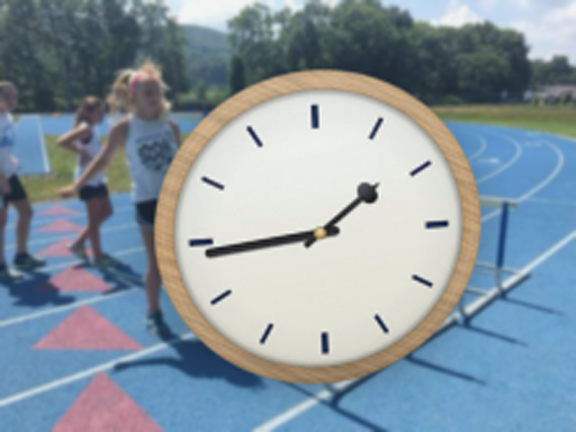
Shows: 1:44
